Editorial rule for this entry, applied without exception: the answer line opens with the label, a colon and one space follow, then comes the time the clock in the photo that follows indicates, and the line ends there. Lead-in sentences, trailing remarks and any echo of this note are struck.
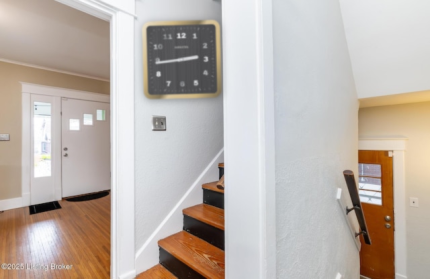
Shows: 2:44
